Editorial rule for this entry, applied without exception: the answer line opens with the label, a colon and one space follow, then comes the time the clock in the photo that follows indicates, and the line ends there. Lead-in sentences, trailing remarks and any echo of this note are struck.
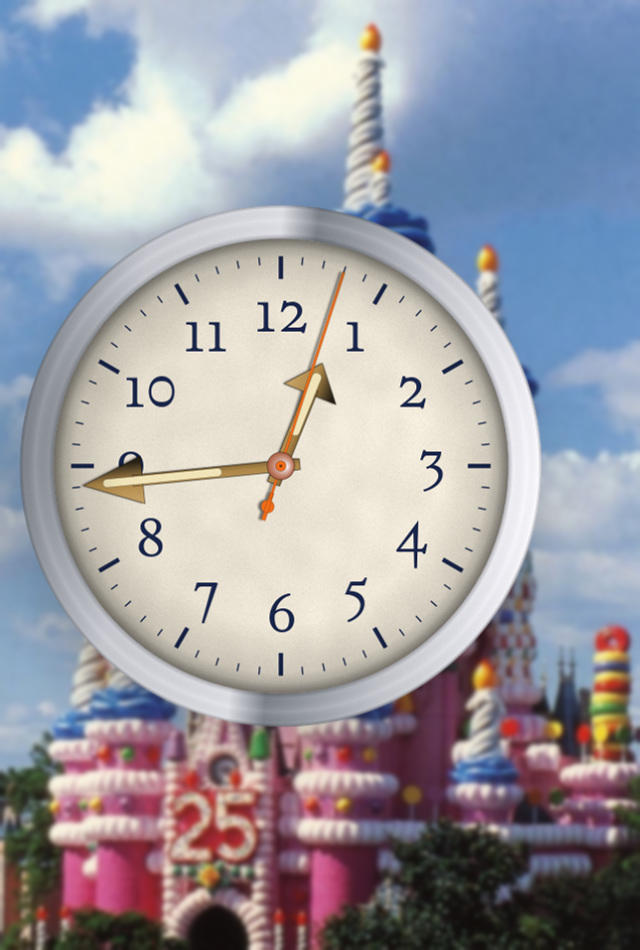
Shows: 12:44:03
